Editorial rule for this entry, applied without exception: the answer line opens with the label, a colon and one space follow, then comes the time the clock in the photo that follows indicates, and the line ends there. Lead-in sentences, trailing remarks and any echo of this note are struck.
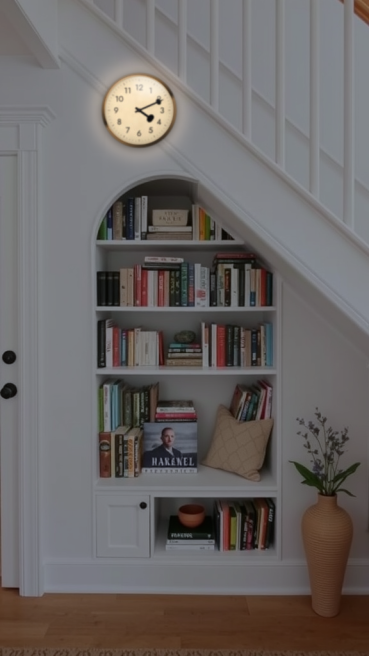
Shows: 4:11
